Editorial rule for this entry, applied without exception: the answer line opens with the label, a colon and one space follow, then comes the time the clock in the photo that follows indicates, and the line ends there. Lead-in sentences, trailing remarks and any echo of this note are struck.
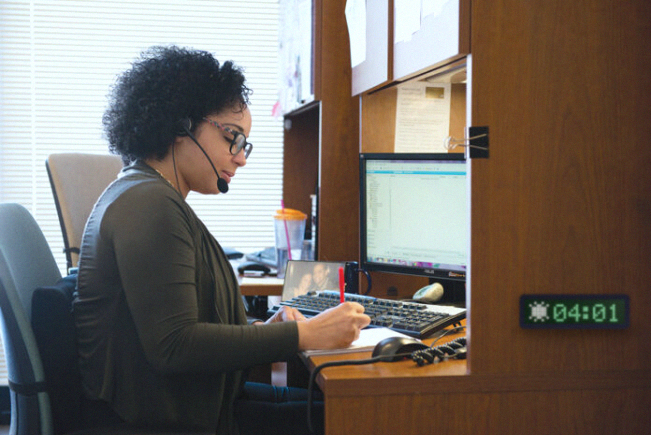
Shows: 4:01
